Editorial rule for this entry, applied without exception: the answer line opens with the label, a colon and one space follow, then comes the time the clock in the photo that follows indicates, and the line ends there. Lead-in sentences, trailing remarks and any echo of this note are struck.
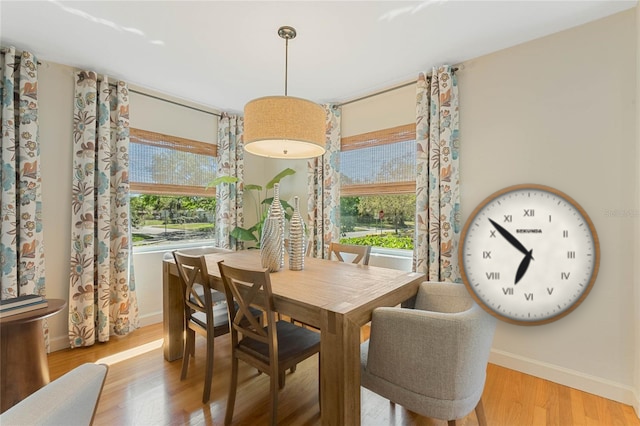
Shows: 6:52
